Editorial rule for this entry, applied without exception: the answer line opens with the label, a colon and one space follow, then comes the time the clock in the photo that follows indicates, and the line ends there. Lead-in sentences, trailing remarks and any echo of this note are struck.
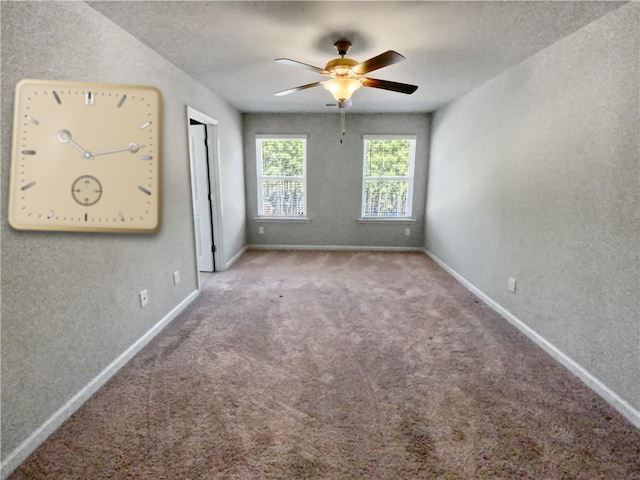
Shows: 10:13
